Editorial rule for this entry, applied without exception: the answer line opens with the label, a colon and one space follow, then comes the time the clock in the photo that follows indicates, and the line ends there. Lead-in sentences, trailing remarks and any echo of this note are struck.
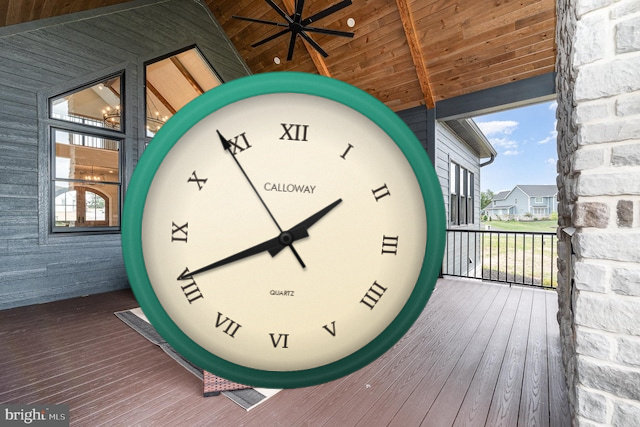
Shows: 1:40:54
